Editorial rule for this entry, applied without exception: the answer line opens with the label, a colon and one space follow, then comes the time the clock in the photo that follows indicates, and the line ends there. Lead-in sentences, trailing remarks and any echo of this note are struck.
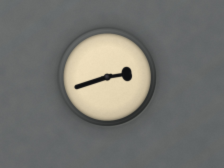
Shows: 2:42
